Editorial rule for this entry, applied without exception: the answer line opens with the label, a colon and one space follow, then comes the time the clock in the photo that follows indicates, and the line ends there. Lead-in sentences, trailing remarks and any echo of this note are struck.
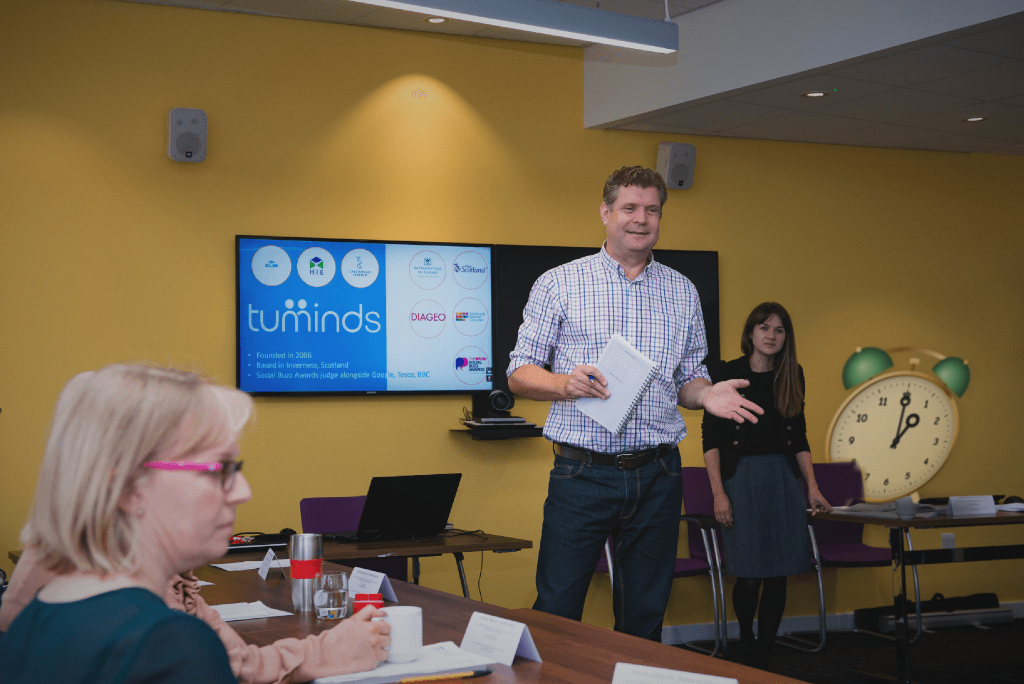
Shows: 1:00
